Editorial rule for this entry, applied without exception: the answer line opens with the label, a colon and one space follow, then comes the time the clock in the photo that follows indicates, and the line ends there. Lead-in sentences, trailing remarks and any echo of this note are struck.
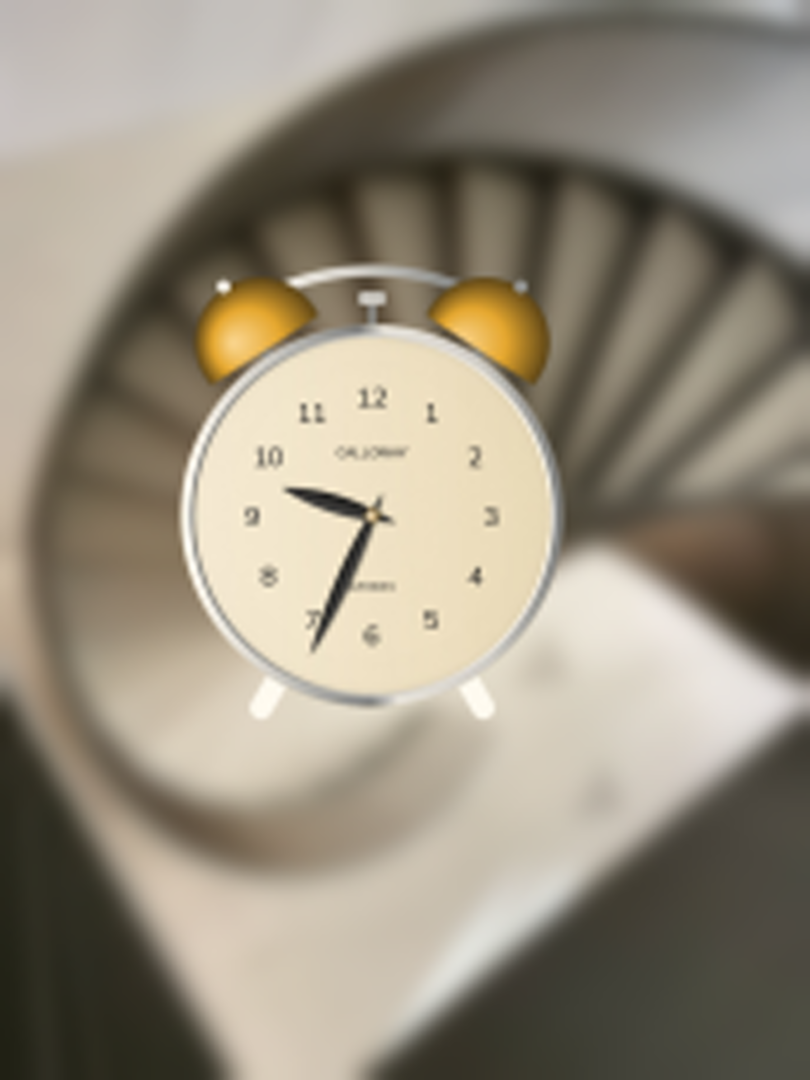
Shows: 9:34
